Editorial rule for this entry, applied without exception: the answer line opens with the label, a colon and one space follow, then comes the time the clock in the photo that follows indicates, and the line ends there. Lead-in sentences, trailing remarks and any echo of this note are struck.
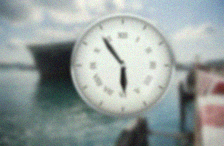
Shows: 5:54
